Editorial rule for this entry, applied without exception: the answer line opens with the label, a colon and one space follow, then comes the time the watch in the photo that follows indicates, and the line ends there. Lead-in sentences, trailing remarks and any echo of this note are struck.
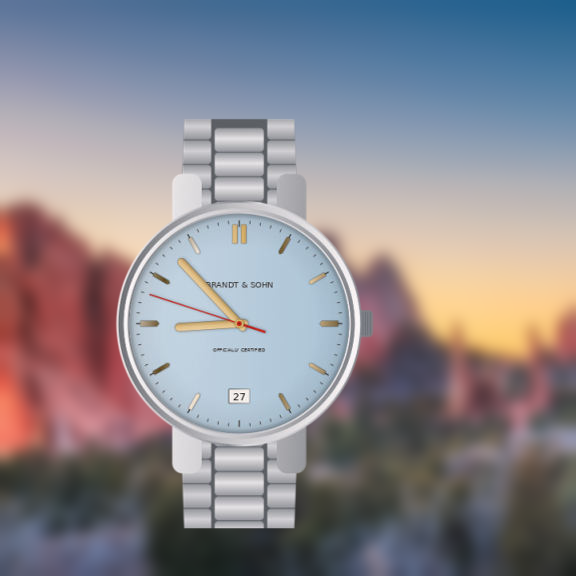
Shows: 8:52:48
